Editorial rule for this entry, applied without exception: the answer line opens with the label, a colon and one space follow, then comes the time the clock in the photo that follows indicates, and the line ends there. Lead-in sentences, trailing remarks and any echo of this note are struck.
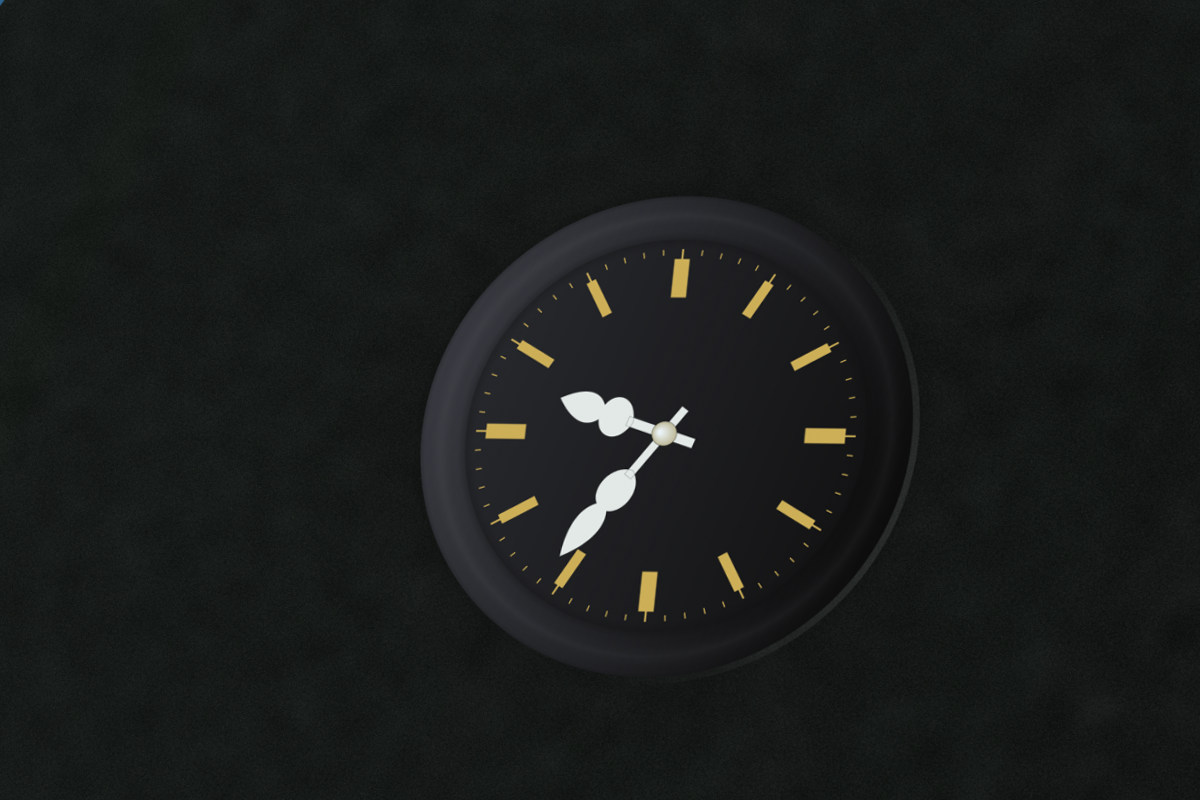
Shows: 9:36
